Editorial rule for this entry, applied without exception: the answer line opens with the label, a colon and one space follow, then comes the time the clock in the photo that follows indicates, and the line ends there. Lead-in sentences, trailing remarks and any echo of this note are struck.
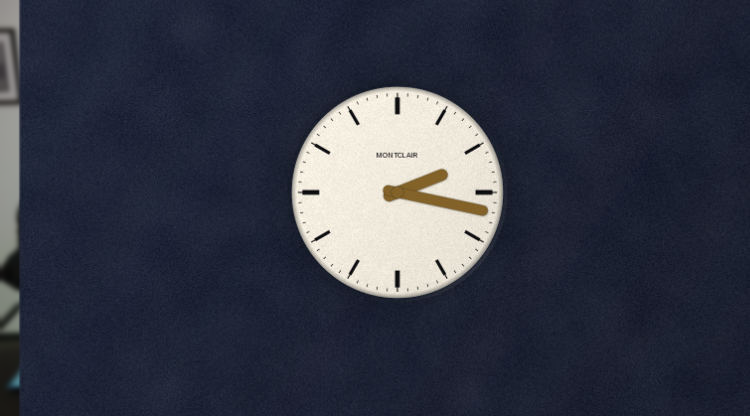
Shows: 2:17
